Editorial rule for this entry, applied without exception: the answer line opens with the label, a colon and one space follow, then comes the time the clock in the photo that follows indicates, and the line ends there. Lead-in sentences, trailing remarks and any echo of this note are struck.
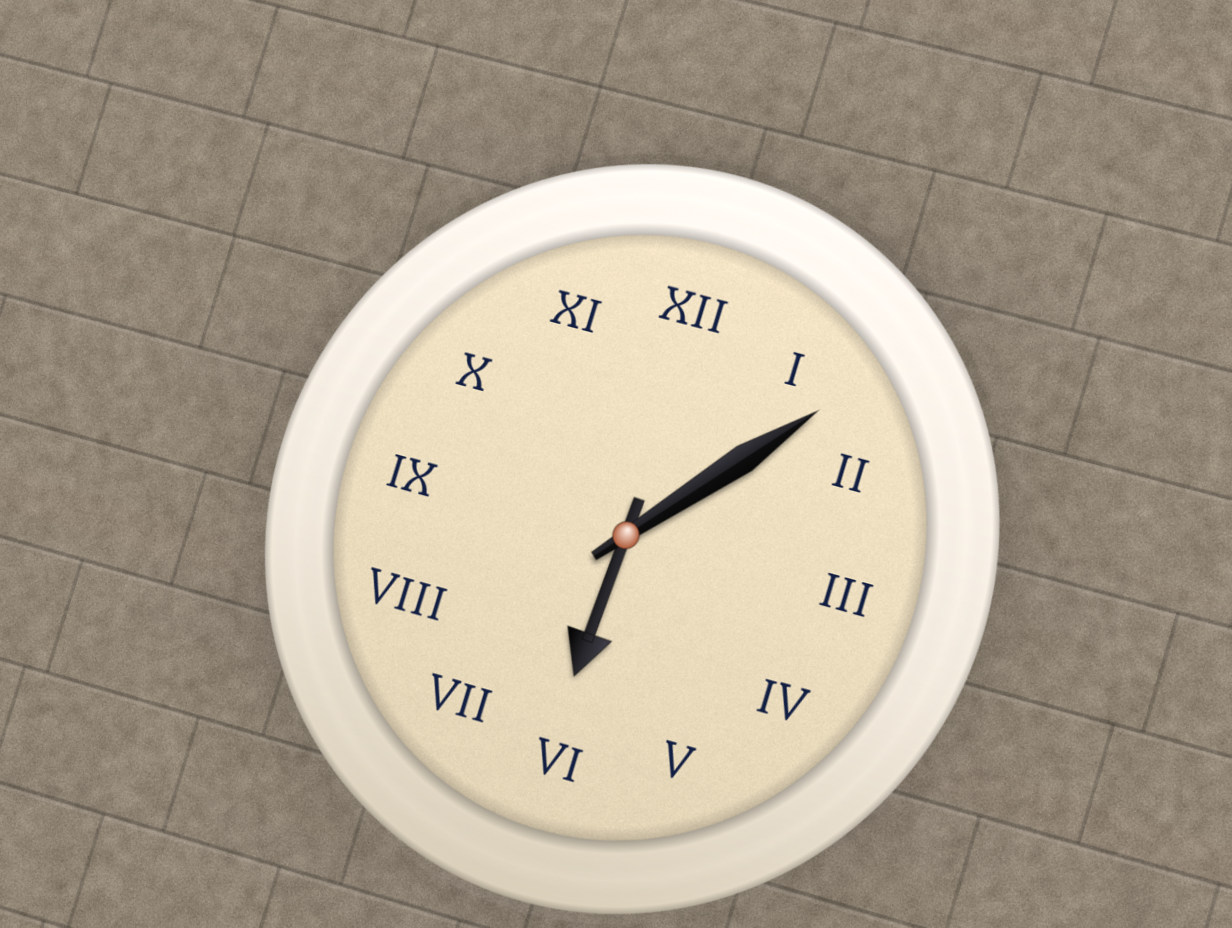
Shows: 6:07
